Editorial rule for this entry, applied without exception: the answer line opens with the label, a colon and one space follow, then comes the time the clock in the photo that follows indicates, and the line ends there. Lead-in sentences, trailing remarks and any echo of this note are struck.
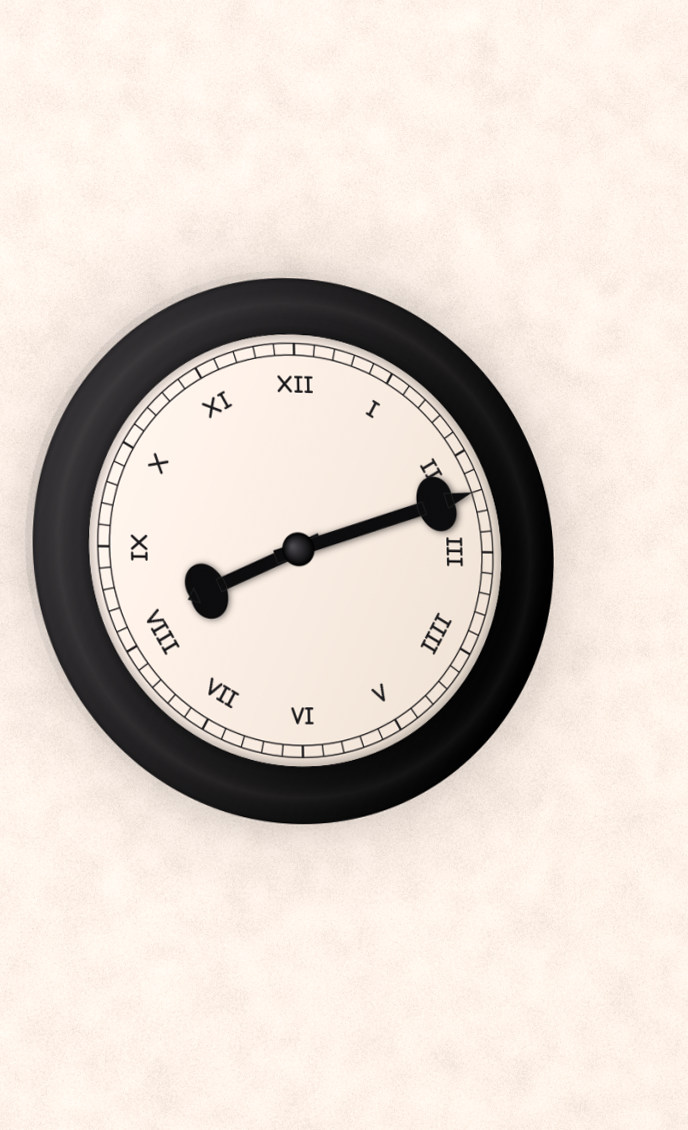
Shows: 8:12
